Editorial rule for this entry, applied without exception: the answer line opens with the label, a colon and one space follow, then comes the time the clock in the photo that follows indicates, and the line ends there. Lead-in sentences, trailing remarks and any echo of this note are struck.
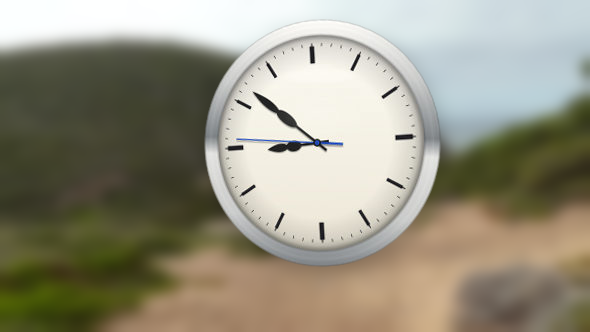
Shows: 8:51:46
